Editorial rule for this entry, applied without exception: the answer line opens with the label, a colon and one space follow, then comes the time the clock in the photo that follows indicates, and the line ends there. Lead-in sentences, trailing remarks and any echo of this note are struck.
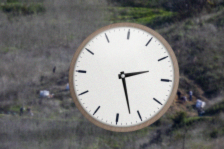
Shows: 2:27
